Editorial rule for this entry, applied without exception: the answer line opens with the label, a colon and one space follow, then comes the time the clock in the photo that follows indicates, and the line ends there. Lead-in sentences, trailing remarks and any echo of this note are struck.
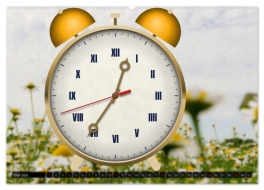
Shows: 12:35:42
